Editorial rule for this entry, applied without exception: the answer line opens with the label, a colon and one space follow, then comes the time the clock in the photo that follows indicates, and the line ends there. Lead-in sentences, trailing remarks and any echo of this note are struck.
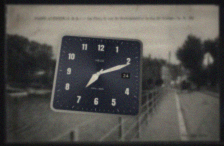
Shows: 7:11
